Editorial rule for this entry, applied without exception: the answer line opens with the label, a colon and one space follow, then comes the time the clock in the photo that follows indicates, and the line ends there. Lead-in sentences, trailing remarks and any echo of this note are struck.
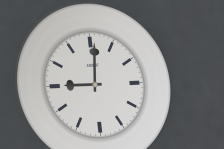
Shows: 9:01
